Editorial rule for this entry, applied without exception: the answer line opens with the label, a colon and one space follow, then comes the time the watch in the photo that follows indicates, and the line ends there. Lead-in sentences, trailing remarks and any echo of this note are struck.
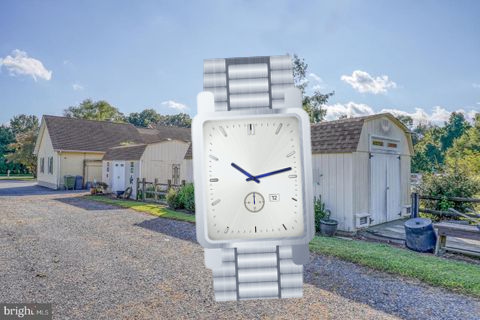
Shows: 10:13
